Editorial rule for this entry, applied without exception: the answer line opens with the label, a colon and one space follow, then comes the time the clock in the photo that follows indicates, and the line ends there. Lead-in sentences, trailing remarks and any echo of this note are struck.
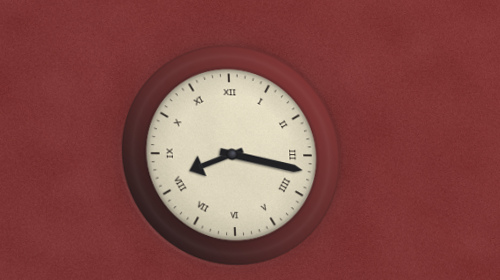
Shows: 8:17
